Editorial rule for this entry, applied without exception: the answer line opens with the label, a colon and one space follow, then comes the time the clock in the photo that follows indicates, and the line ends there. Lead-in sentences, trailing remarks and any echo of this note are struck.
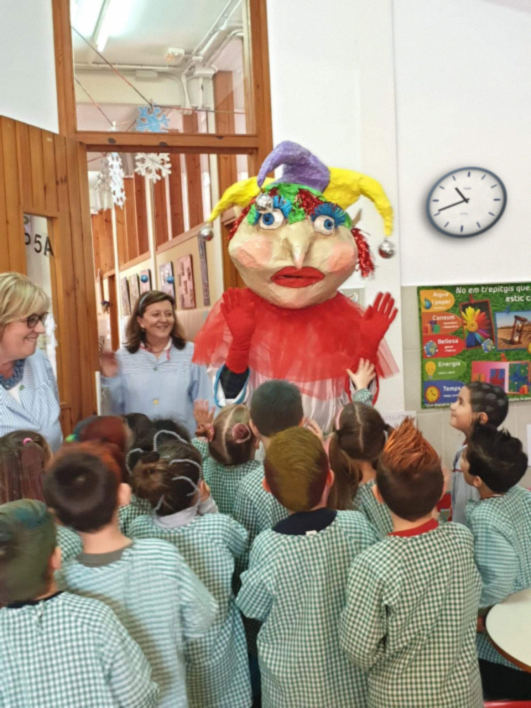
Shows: 10:41
